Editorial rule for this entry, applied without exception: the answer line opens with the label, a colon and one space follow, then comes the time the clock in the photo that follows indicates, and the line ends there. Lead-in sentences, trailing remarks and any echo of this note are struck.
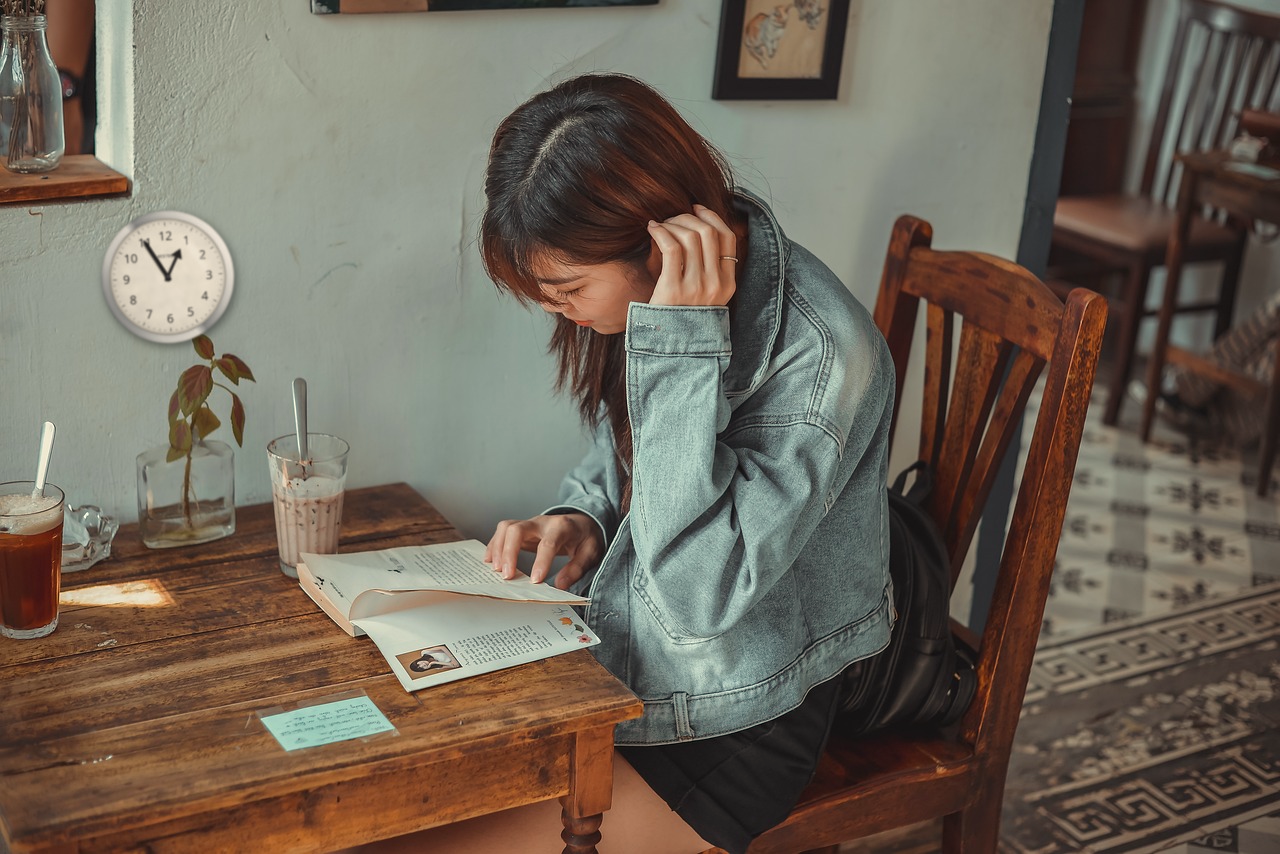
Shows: 12:55
